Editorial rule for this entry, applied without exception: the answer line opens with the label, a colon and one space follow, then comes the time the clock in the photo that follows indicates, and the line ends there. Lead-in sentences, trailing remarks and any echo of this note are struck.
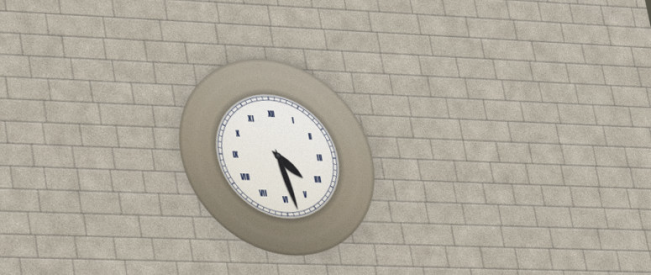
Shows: 4:28
